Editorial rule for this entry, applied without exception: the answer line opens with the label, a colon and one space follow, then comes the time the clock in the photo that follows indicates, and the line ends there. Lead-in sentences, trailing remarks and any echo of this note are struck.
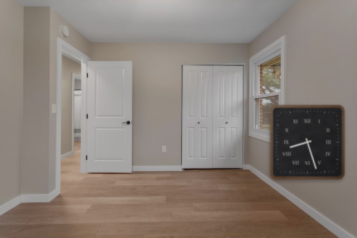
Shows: 8:27
